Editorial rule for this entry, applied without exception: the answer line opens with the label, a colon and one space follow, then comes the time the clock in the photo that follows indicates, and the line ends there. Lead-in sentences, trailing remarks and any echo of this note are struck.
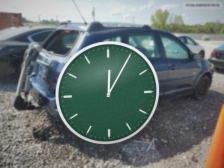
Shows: 12:05
